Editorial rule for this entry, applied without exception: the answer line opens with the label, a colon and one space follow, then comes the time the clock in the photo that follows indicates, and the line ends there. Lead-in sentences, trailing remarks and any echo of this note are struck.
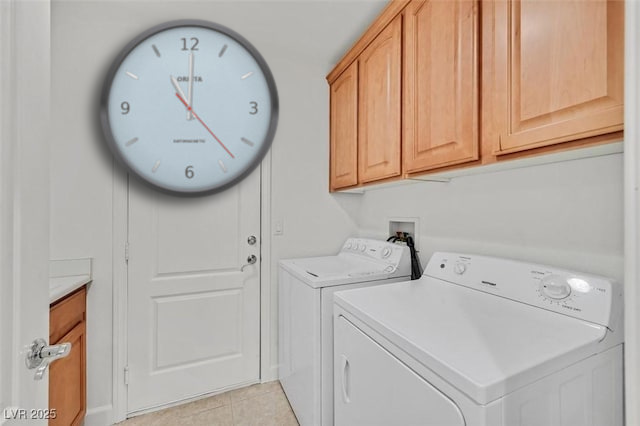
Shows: 11:00:23
